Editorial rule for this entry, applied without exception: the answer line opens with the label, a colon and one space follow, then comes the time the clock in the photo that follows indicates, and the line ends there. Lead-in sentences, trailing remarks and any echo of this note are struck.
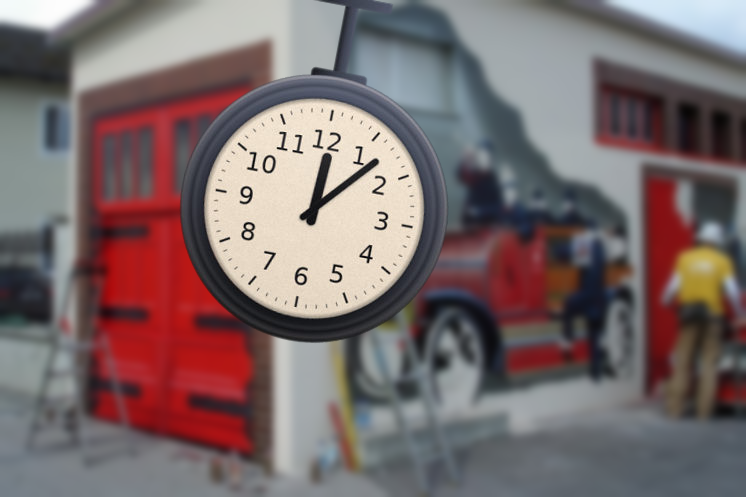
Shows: 12:07
